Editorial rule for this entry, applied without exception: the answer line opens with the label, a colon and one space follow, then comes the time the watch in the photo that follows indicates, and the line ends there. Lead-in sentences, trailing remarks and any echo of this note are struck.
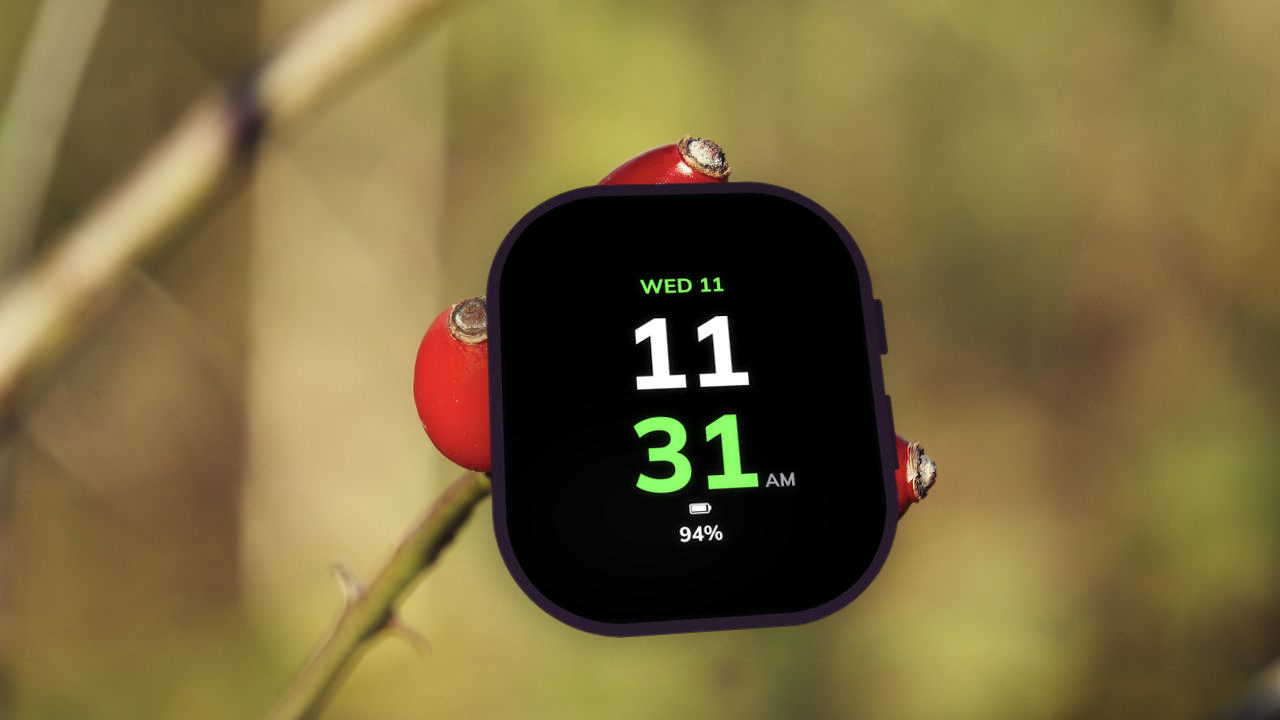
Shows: 11:31
